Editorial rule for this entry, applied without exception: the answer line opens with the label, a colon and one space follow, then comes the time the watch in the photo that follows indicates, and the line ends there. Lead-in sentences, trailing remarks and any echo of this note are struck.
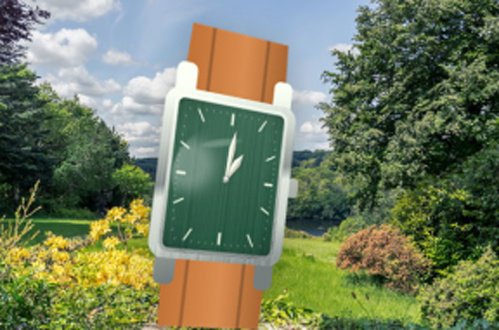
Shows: 1:01
